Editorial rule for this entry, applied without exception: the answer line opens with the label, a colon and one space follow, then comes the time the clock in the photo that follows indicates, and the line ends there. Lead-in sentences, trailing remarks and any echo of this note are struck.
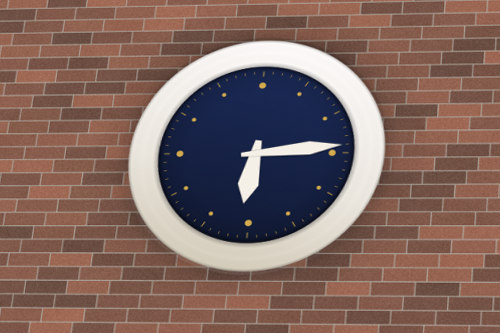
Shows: 6:14
